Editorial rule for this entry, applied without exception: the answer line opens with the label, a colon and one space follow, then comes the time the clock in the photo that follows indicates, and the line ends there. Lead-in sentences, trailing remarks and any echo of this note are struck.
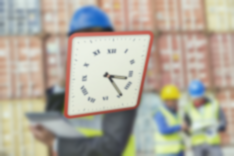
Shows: 3:24
